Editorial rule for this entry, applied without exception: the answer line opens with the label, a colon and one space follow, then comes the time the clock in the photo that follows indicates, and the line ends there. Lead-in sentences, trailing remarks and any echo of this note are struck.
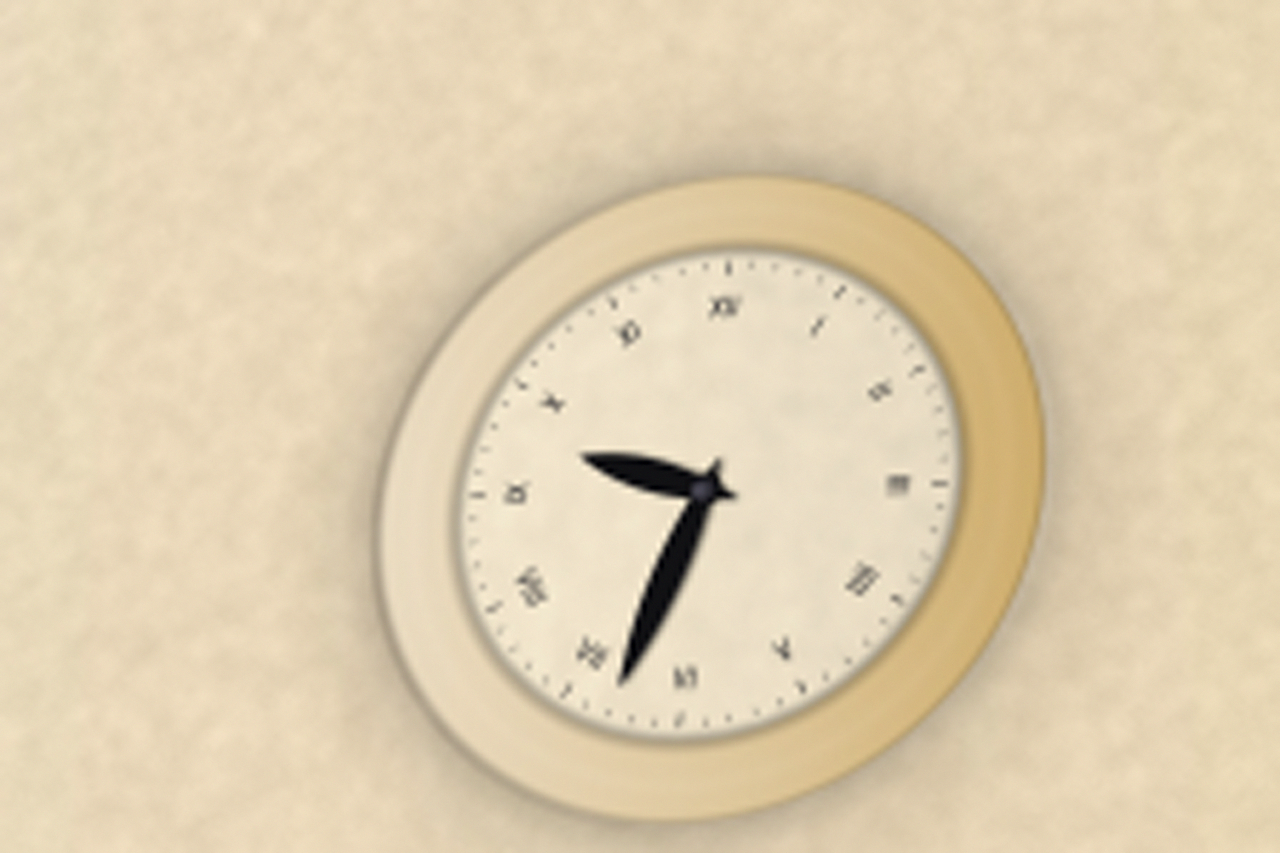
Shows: 9:33
